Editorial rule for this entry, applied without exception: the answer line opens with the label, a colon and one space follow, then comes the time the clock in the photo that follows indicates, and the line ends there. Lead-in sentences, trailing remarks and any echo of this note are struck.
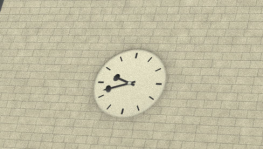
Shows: 9:42
